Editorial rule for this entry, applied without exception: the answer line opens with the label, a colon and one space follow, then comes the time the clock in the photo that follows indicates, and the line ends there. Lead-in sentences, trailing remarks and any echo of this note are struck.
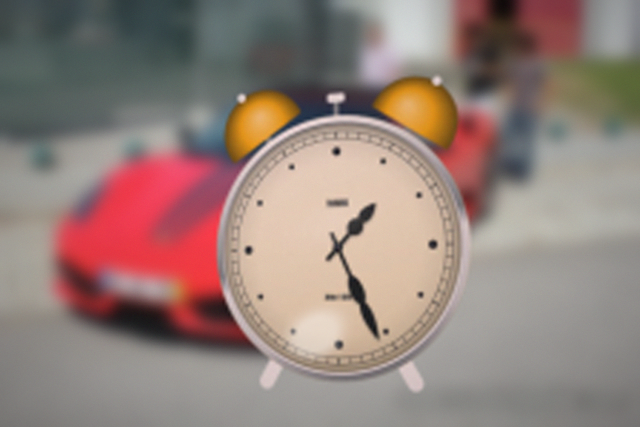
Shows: 1:26
